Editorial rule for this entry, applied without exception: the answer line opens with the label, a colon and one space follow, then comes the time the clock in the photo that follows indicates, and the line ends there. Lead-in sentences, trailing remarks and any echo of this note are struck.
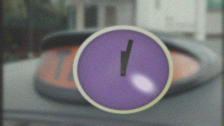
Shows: 12:02
